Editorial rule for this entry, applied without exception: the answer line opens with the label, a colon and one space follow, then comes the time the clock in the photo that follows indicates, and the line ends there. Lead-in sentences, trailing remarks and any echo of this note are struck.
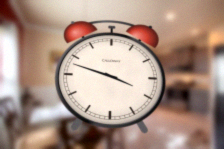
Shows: 3:48
